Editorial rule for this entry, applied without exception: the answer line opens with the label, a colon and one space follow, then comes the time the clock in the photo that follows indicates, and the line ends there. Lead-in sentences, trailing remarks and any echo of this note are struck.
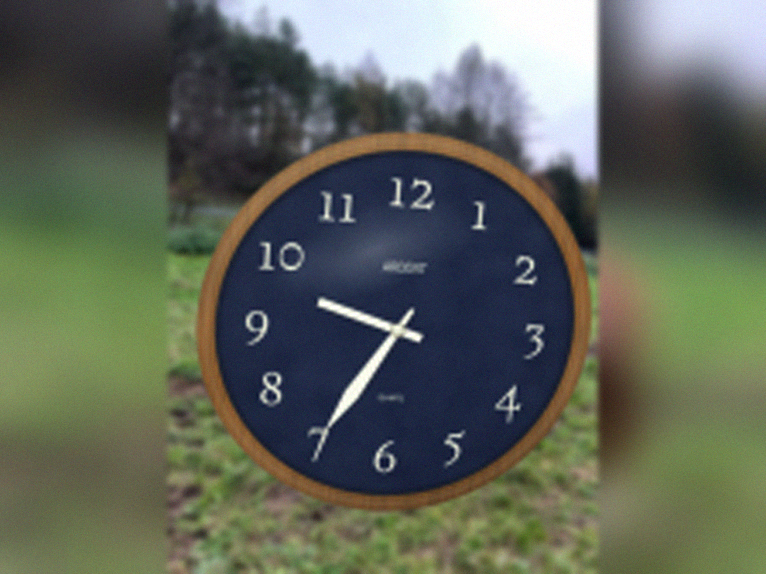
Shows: 9:35
